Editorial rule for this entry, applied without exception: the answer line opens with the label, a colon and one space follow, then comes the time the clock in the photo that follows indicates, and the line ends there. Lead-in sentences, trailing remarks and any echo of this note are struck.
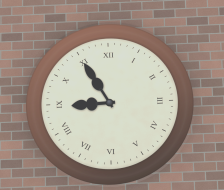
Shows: 8:55
